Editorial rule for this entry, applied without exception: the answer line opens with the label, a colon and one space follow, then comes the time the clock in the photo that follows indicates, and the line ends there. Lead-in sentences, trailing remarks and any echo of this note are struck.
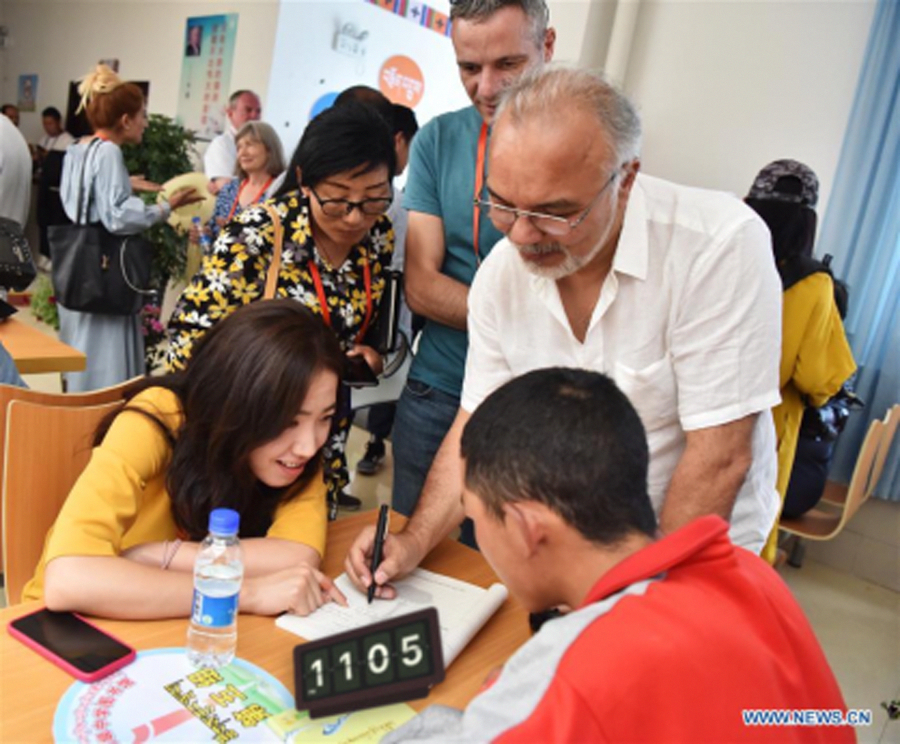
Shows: 11:05
